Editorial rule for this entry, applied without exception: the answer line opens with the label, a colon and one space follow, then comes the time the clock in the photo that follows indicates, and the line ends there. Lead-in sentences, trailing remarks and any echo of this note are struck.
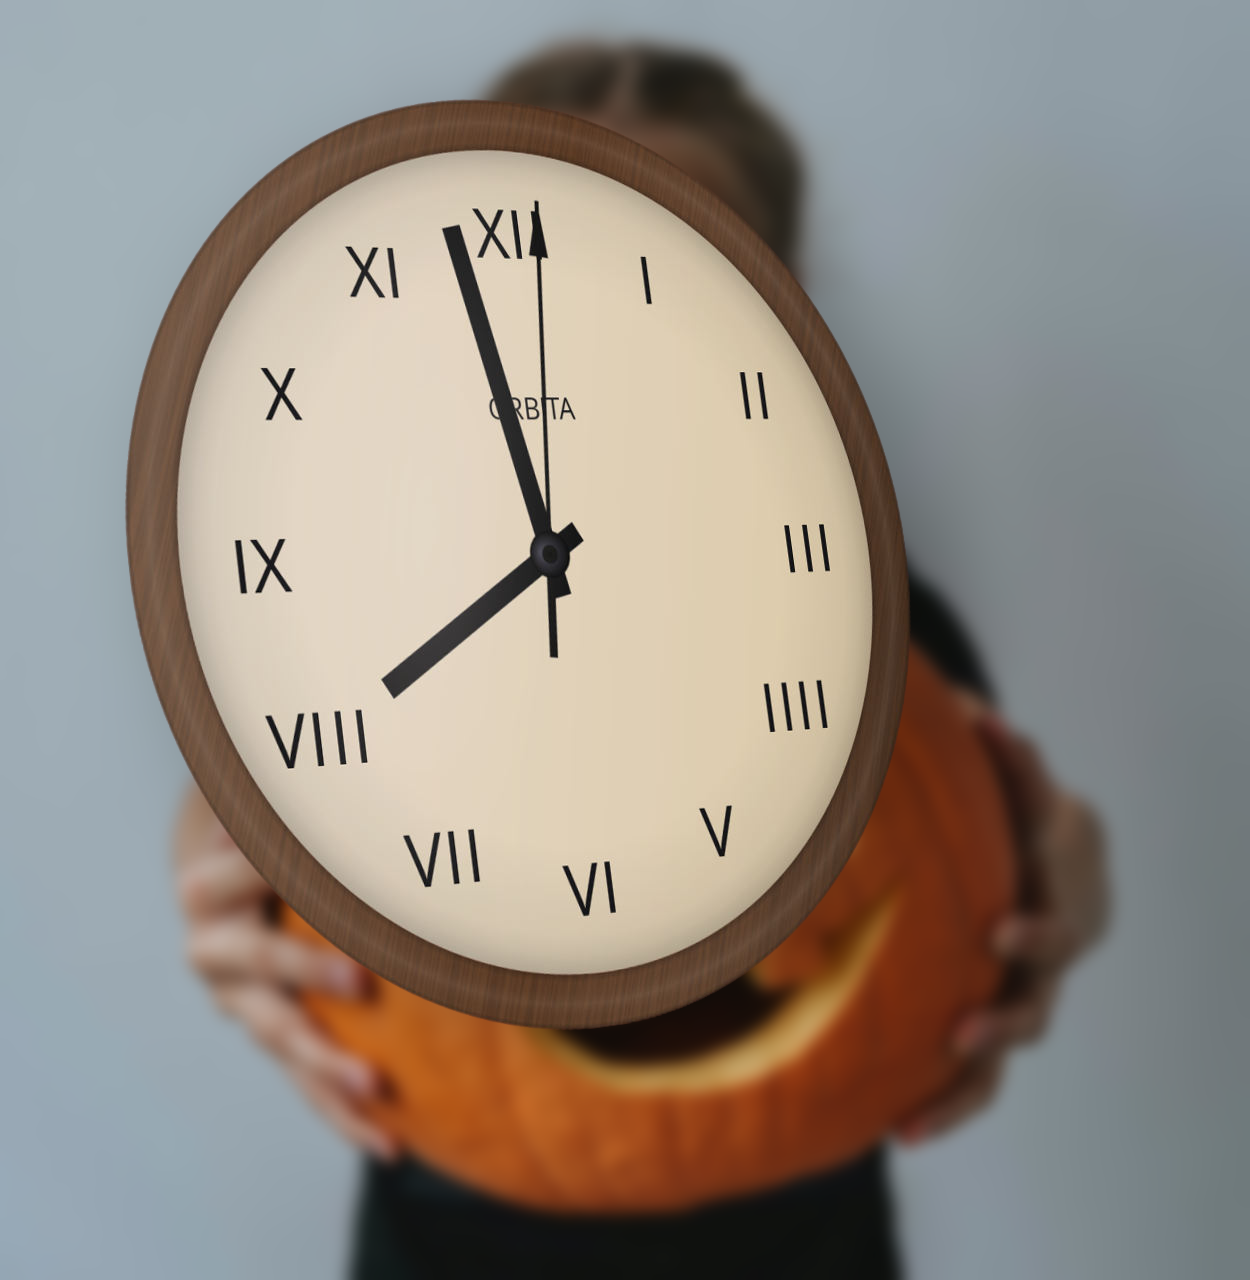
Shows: 7:58:01
